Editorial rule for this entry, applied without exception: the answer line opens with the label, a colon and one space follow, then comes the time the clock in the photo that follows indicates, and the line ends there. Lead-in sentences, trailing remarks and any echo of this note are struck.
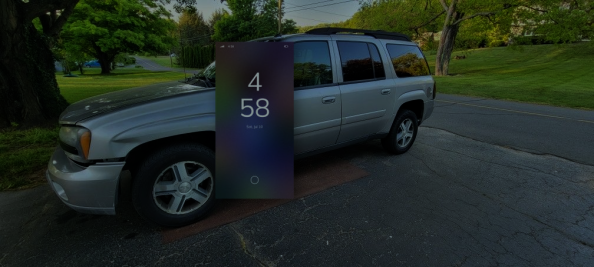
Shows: 4:58
